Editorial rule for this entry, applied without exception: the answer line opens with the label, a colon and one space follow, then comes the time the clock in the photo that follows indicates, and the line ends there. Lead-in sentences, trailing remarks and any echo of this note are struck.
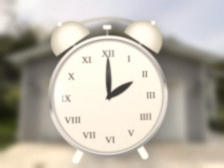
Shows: 2:00
